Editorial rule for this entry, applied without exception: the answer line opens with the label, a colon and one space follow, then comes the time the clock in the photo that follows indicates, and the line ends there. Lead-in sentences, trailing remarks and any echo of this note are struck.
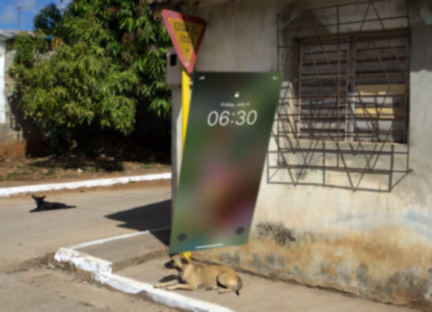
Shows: 6:30
